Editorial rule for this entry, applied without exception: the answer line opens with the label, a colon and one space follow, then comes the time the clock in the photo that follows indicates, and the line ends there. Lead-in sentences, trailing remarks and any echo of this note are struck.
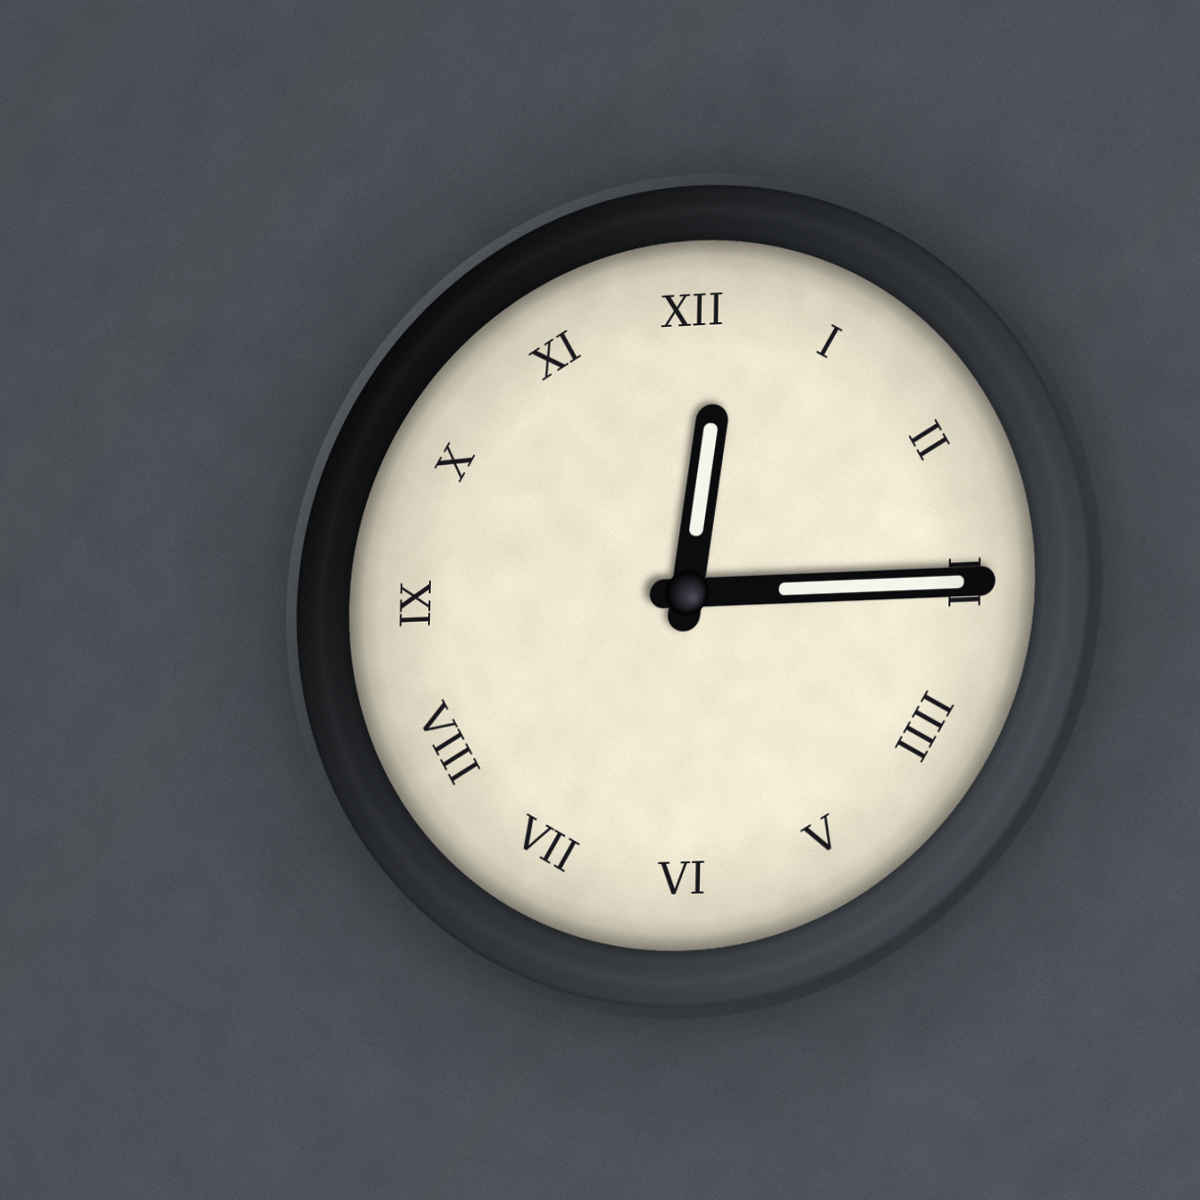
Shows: 12:15
